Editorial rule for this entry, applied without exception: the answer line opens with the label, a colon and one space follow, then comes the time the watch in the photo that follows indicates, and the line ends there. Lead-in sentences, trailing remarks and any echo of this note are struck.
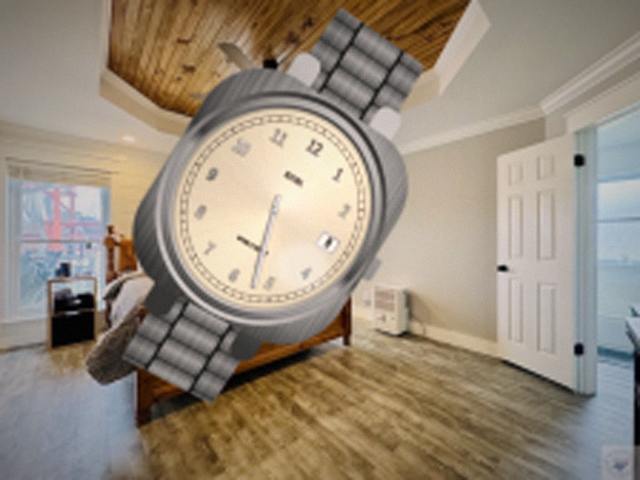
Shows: 5:27
